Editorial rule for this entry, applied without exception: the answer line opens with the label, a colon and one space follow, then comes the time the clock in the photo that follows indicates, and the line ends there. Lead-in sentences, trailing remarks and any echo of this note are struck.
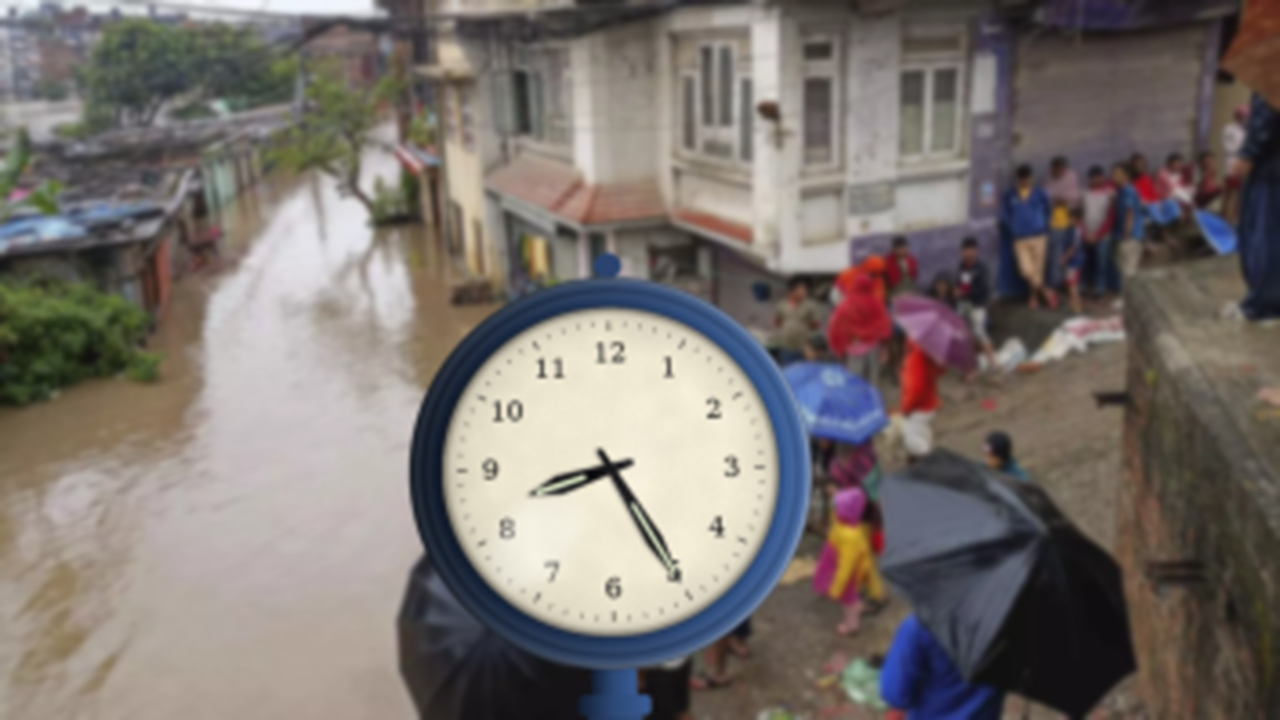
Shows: 8:25
